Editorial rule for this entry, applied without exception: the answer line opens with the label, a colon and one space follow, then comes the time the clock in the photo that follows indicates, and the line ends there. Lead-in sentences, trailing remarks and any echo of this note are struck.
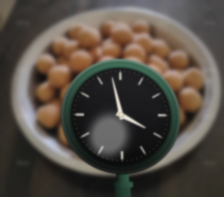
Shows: 3:58
